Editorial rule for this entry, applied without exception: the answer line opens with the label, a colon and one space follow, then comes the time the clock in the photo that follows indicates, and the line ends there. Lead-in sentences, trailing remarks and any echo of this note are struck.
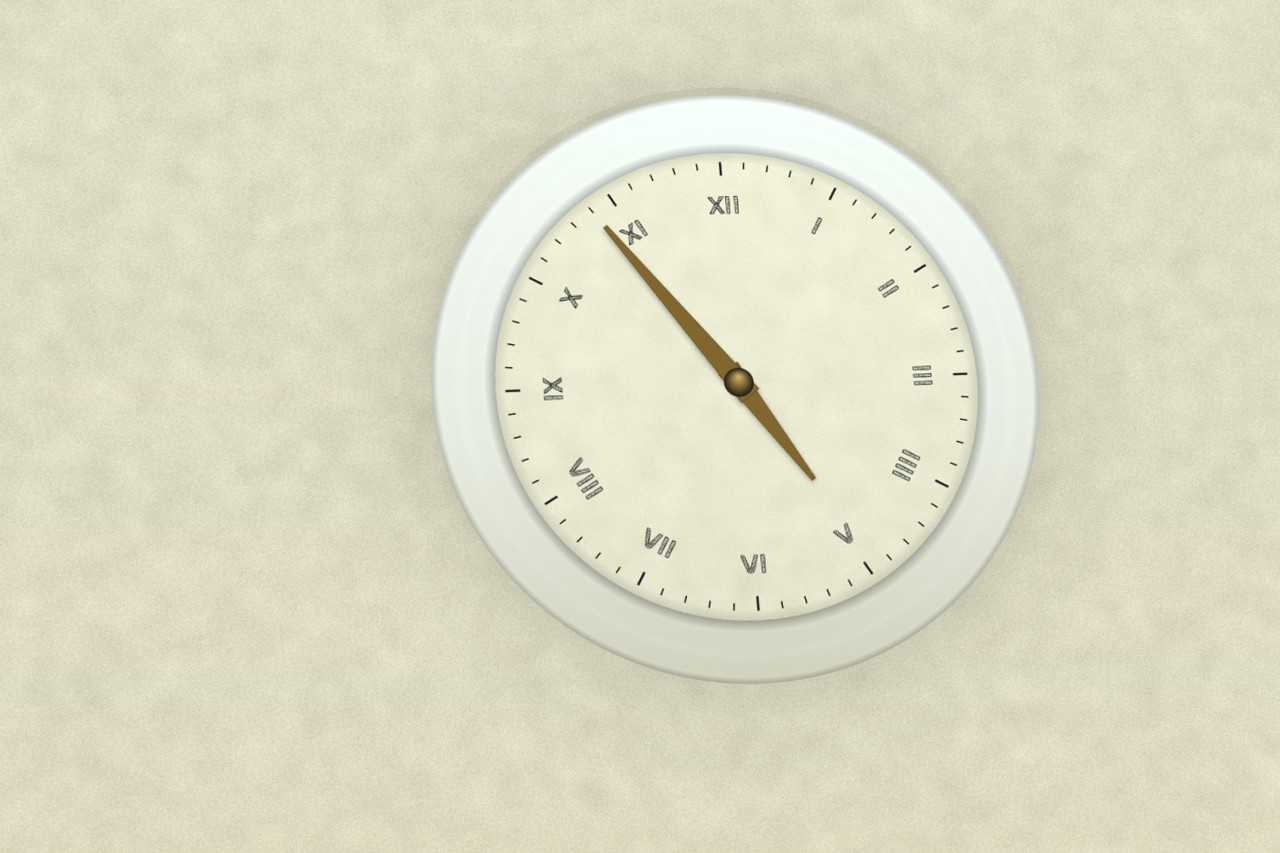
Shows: 4:54
